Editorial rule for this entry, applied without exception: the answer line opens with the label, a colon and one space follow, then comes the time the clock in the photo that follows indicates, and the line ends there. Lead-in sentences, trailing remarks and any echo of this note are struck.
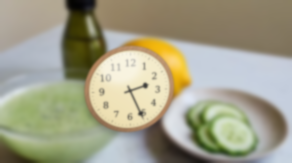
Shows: 2:26
